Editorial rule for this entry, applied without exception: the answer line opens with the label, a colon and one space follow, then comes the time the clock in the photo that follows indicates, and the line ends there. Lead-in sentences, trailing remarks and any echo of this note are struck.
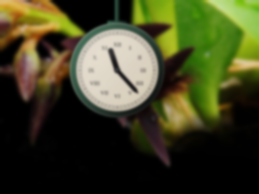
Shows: 11:23
